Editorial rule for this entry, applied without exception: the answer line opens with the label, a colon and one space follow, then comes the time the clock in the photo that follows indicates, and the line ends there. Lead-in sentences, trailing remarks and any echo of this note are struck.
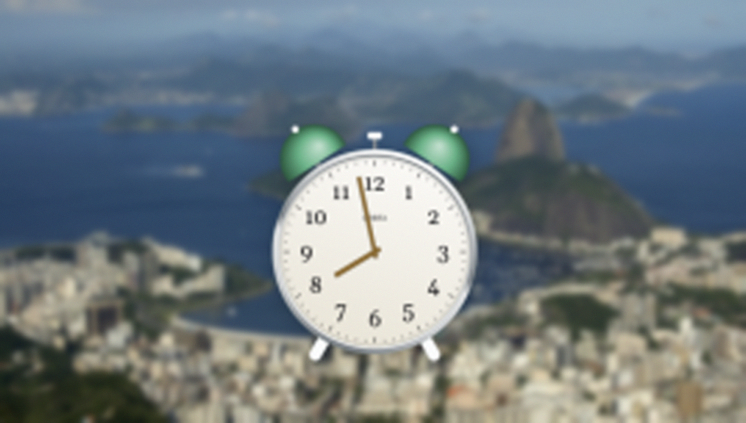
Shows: 7:58
